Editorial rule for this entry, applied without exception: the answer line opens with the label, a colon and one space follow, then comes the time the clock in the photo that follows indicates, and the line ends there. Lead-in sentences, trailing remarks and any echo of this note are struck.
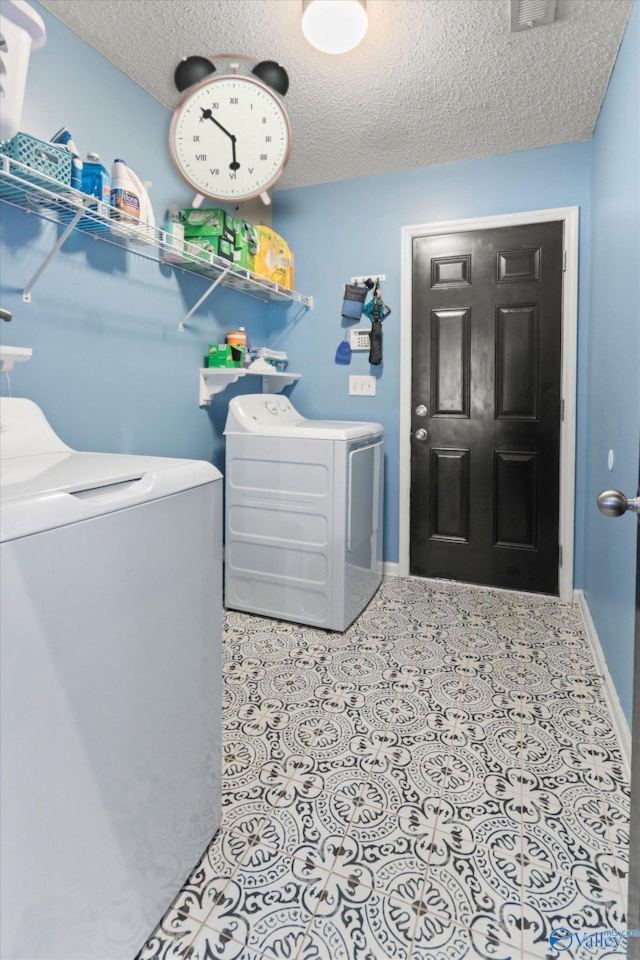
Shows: 5:52
